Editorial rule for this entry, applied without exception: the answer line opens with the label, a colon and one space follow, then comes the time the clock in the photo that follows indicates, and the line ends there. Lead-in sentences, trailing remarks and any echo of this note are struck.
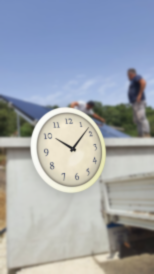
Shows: 10:08
